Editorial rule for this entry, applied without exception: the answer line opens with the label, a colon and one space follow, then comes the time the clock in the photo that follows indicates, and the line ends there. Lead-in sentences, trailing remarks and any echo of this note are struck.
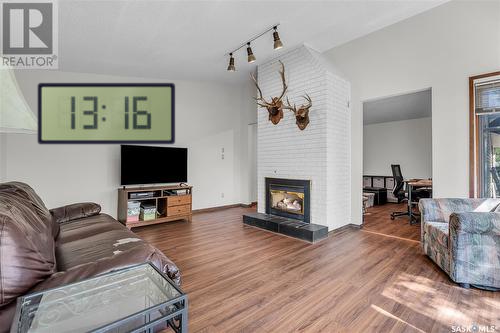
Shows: 13:16
